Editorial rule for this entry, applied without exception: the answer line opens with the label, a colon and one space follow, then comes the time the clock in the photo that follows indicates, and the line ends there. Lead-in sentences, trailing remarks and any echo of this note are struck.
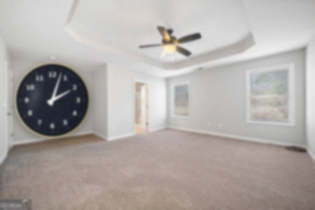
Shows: 2:03
